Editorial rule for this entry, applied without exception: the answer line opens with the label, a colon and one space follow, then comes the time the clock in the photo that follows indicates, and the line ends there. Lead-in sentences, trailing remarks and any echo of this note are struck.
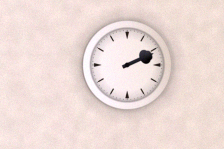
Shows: 2:11
